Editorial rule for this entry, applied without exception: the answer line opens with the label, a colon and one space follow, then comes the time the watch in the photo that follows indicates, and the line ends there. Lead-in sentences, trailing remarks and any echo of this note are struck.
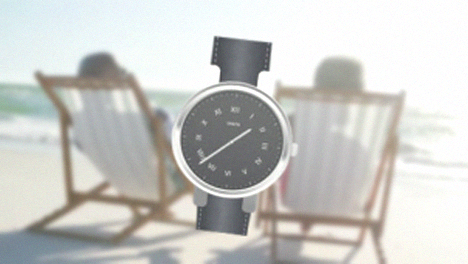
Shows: 1:38
